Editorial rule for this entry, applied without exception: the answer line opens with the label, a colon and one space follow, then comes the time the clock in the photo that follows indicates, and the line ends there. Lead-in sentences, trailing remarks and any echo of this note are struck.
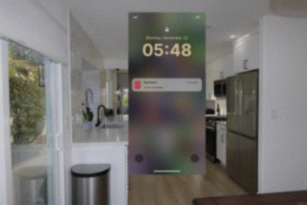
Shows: 5:48
